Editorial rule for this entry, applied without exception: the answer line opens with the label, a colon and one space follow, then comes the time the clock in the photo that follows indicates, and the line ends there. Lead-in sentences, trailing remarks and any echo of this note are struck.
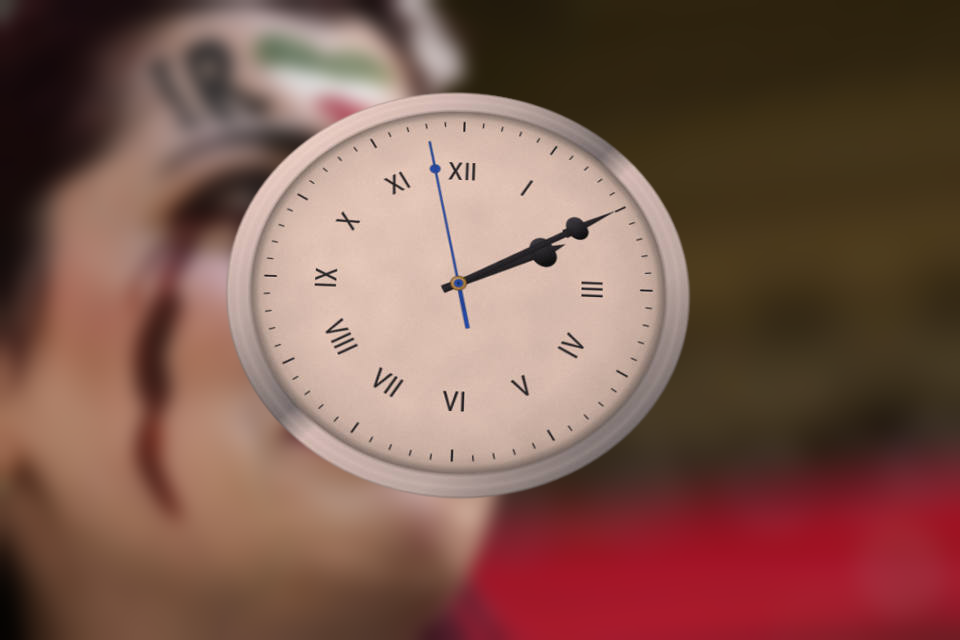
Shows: 2:09:58
